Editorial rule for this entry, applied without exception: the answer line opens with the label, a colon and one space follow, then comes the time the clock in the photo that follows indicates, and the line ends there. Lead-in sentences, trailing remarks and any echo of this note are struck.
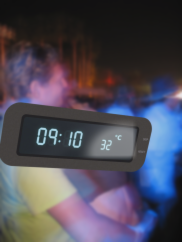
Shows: 9:10
